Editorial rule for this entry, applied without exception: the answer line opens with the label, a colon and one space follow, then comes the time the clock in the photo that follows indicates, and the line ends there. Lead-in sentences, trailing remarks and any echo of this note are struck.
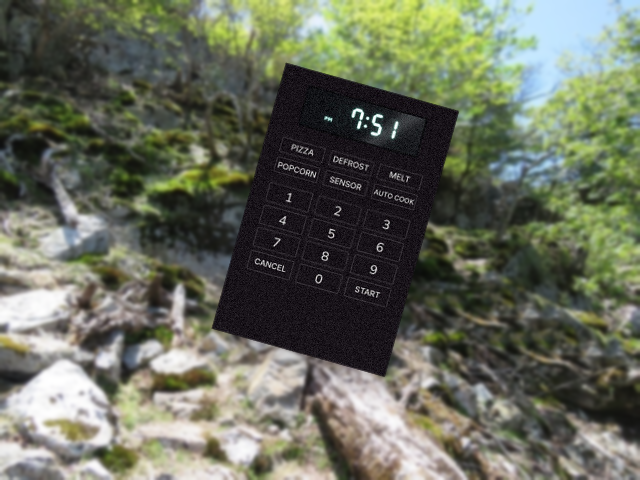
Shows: 7:51
